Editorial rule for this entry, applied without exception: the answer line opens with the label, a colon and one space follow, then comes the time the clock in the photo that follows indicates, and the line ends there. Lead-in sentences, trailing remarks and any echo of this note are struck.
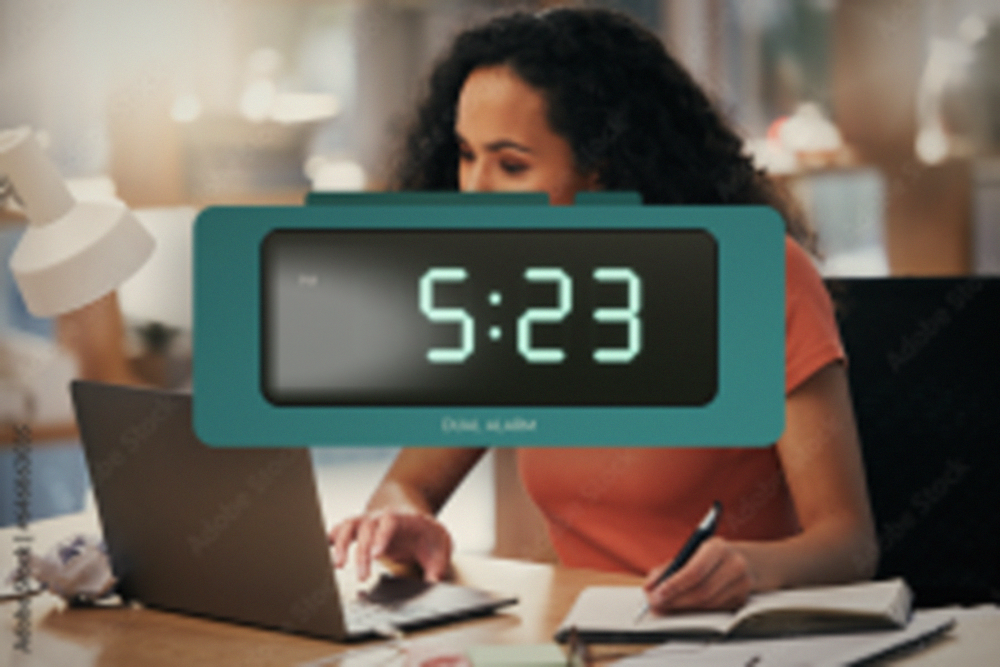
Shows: 5:23
